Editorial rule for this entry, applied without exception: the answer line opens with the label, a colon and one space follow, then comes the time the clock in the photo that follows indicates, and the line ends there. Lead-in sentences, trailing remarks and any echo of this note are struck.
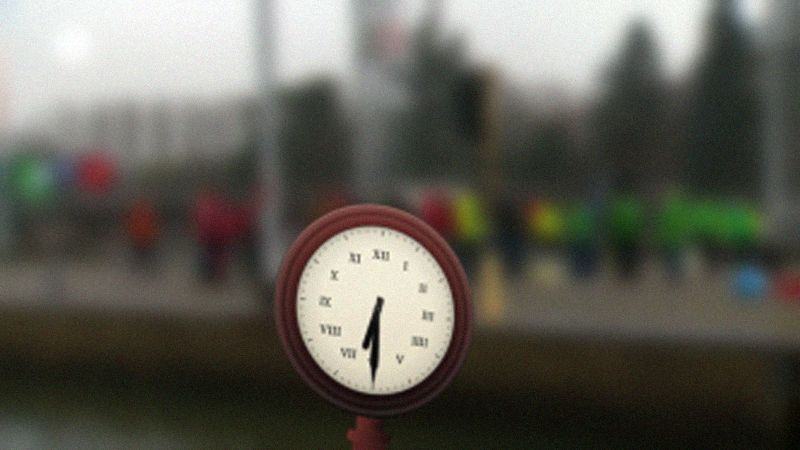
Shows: 6:30
